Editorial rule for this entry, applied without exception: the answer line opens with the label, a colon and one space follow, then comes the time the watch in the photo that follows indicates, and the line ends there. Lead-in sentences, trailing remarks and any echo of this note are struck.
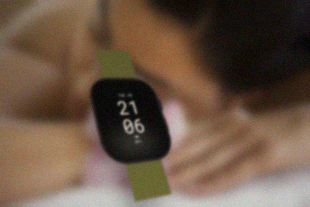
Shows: 21:06
